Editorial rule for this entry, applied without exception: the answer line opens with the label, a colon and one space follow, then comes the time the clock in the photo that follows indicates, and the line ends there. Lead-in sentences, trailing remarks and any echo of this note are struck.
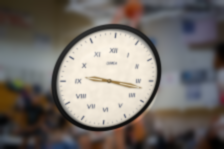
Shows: 9:17
